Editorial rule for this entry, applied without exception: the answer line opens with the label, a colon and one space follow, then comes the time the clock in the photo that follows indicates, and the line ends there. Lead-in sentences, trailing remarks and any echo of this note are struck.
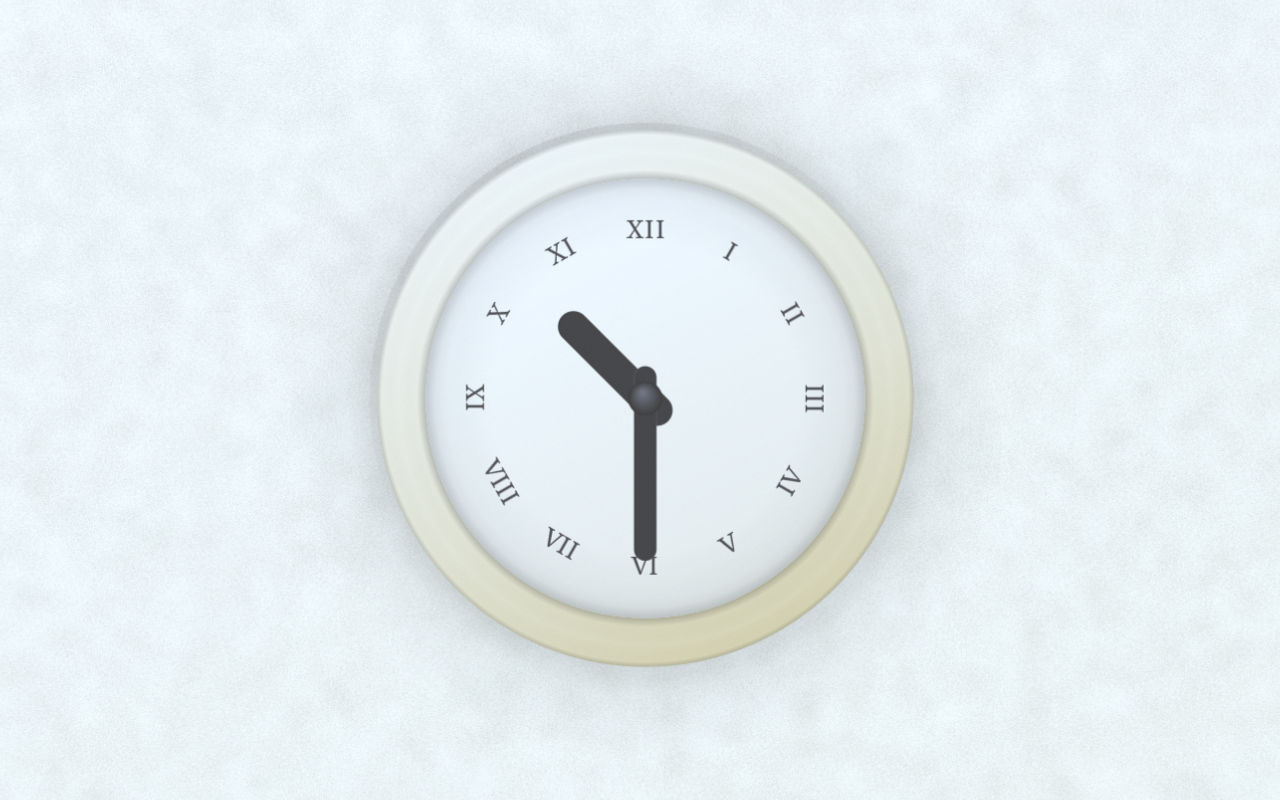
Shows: 10:30
